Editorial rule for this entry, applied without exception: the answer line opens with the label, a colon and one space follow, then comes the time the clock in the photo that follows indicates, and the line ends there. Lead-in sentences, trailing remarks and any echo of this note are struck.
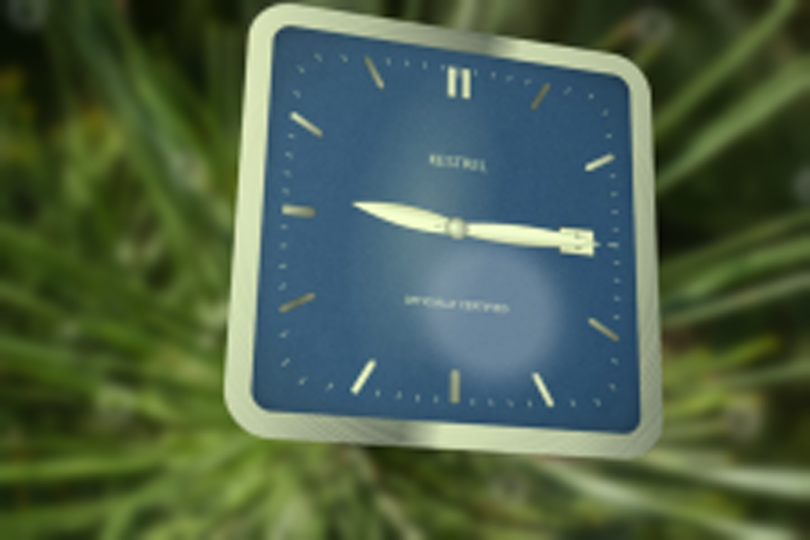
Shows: 9:15
